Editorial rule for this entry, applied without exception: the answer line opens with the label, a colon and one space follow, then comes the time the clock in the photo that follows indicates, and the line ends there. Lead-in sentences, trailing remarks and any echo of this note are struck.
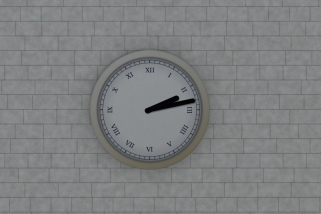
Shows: 2:13
